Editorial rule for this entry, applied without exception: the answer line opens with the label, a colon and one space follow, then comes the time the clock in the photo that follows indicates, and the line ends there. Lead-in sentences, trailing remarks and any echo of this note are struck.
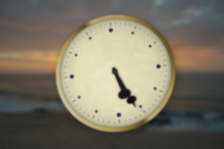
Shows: 5:26
